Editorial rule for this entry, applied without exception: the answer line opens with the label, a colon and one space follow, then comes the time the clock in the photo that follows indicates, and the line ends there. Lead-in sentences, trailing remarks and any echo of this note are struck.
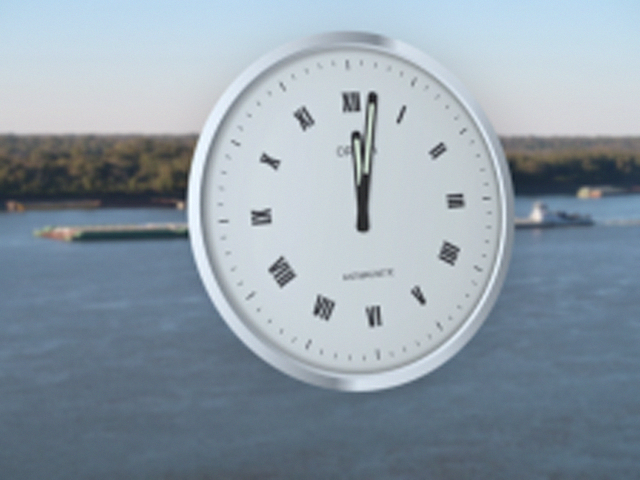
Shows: 12:02
